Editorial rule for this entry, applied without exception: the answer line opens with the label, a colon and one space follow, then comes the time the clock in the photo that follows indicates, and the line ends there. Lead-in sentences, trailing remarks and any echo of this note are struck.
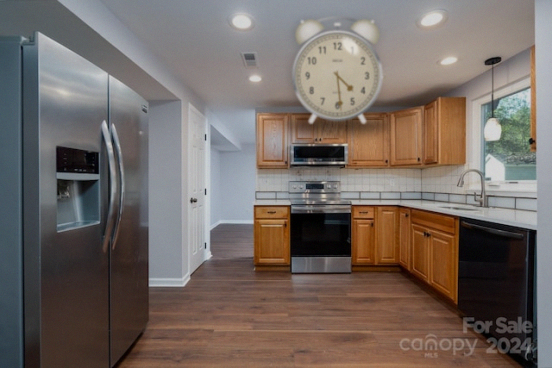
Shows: 4:29
